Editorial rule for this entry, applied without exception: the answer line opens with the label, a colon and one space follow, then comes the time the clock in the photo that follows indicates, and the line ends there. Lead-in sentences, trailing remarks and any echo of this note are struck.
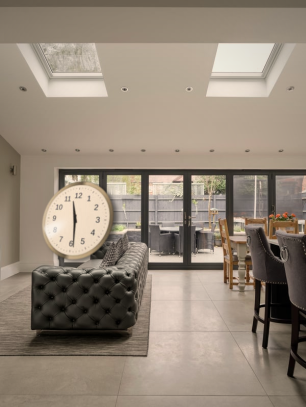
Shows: 11:29
